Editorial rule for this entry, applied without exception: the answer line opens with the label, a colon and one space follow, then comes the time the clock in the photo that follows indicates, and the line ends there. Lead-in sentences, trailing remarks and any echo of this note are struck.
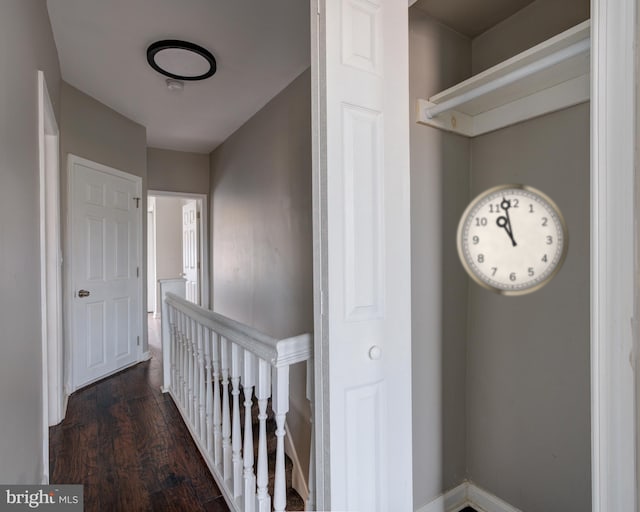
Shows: 10:58
